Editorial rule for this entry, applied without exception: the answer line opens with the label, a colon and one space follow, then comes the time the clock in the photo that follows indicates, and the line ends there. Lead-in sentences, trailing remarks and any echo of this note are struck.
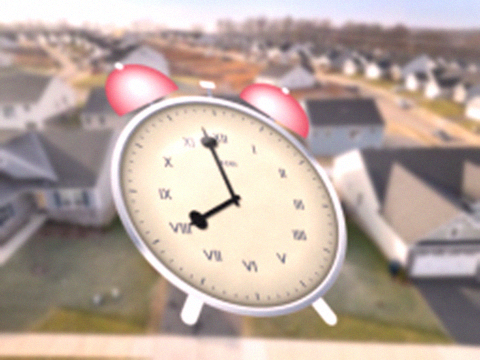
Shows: 7:58
